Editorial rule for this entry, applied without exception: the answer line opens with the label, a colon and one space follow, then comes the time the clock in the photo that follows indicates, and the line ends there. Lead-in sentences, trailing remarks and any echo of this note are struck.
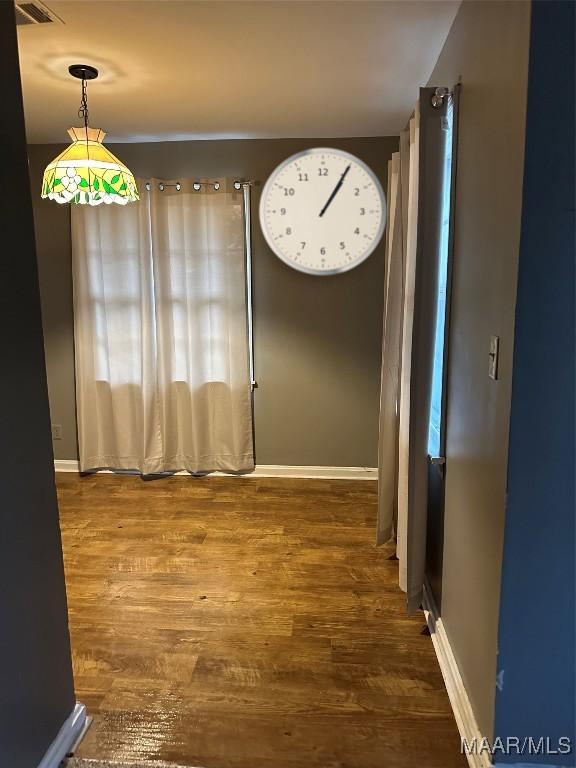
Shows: 1:05
